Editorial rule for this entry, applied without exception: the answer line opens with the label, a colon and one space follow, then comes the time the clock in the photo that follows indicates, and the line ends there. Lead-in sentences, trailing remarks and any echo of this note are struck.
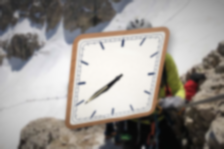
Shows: 7:39
